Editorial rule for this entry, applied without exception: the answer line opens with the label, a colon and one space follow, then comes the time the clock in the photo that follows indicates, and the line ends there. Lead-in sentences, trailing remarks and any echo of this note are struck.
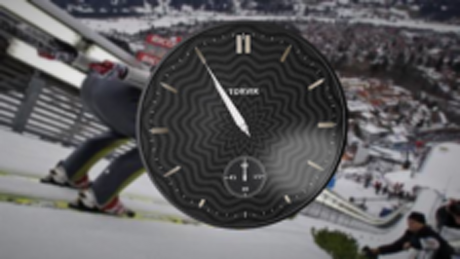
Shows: 10:55
